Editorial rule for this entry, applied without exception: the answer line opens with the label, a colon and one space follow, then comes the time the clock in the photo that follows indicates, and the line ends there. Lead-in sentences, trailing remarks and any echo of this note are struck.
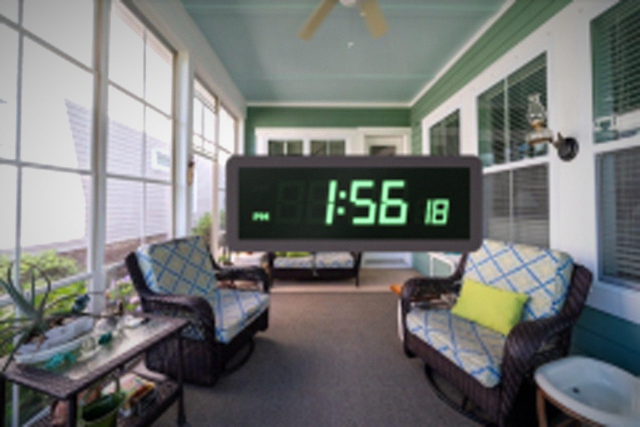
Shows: 1:56:18
